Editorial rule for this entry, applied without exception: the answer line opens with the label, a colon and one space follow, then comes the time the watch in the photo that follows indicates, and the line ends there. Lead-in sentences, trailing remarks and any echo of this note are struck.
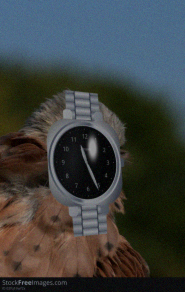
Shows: 11:26
